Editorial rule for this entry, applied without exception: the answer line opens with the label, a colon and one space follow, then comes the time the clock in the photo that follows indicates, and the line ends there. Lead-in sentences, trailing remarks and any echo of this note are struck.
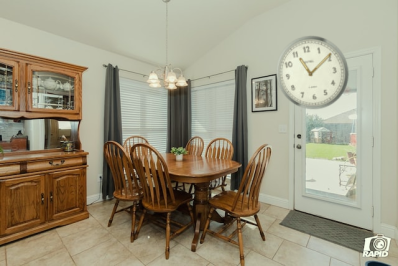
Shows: 11:09
